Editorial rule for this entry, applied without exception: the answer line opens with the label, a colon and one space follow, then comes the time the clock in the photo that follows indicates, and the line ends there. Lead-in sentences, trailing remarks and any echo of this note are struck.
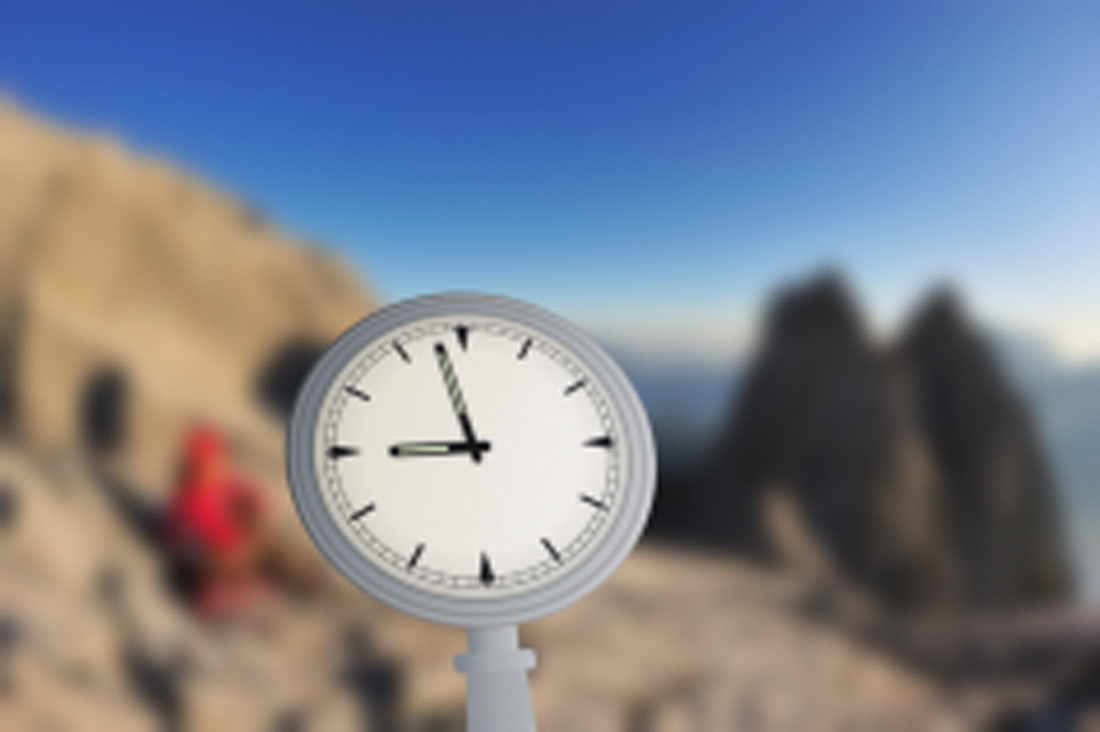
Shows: 8:58
